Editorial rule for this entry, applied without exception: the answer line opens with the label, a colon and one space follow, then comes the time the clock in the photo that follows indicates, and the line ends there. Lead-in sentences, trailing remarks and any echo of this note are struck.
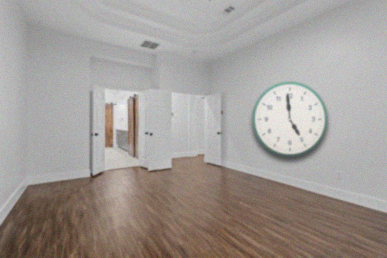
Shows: 4:59
